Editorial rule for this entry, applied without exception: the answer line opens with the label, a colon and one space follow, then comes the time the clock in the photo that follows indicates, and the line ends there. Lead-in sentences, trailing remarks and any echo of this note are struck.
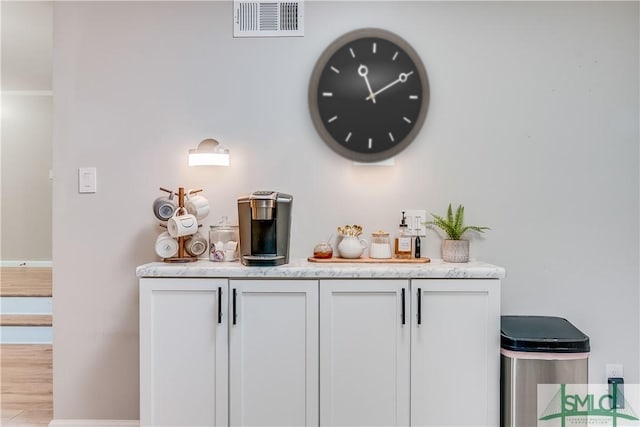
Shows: 11:10
